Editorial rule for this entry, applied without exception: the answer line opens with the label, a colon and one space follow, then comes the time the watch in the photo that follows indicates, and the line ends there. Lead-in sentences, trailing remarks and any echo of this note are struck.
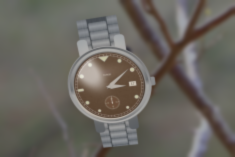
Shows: 3:09
